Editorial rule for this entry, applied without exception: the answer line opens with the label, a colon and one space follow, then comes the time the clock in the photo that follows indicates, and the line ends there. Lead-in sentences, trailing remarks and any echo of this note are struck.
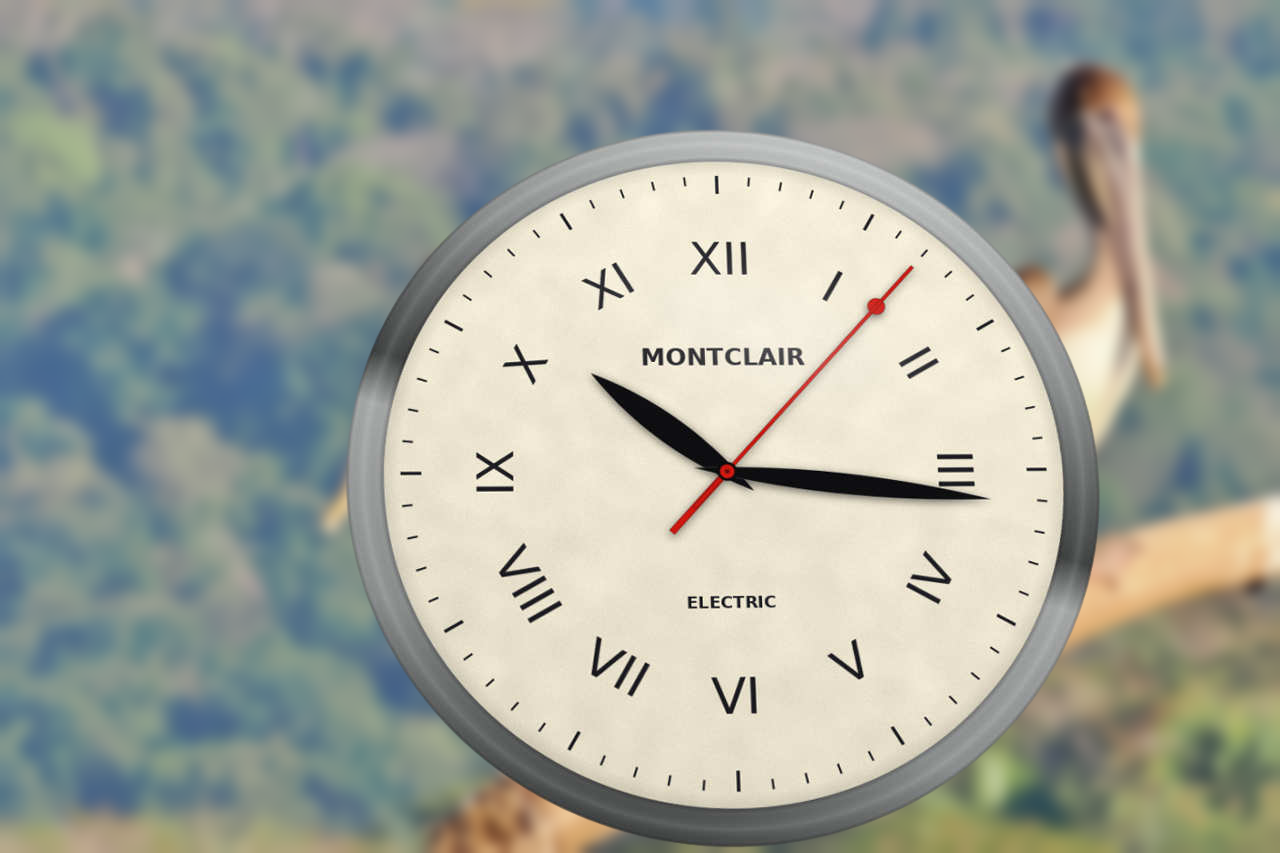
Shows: 10:16:07
